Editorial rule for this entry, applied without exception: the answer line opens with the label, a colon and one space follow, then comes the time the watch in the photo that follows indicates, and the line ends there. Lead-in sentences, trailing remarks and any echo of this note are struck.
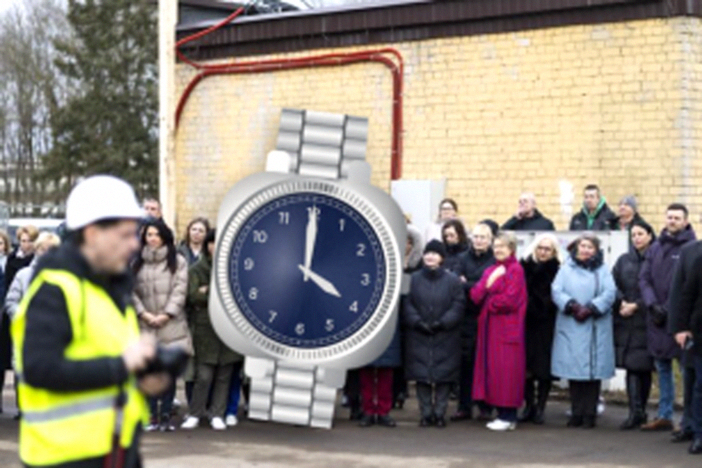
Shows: 4:00
